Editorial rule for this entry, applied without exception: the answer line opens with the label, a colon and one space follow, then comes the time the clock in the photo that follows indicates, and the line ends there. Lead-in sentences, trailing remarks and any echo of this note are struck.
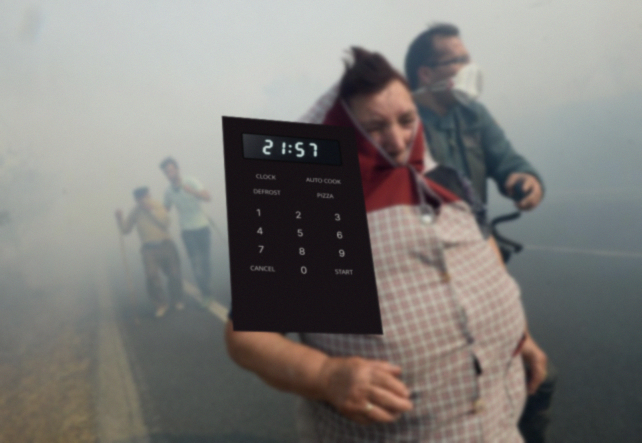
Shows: 21:57
